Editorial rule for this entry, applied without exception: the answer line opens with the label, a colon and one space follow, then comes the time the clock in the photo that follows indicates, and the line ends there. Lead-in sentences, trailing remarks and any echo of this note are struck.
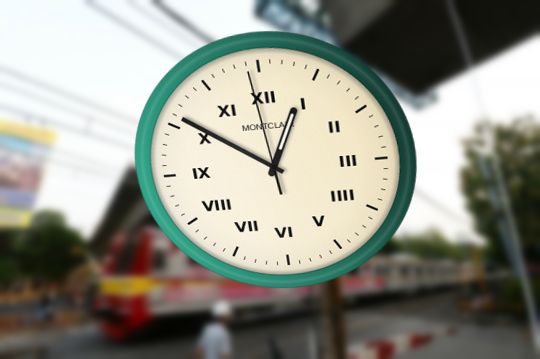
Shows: 12:50:59
